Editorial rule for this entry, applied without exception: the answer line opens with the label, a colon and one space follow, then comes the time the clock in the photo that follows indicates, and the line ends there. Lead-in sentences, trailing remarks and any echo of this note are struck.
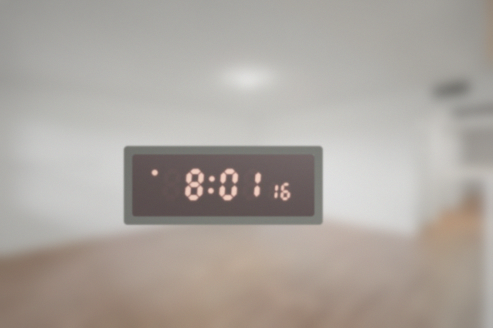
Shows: 8:01:16
